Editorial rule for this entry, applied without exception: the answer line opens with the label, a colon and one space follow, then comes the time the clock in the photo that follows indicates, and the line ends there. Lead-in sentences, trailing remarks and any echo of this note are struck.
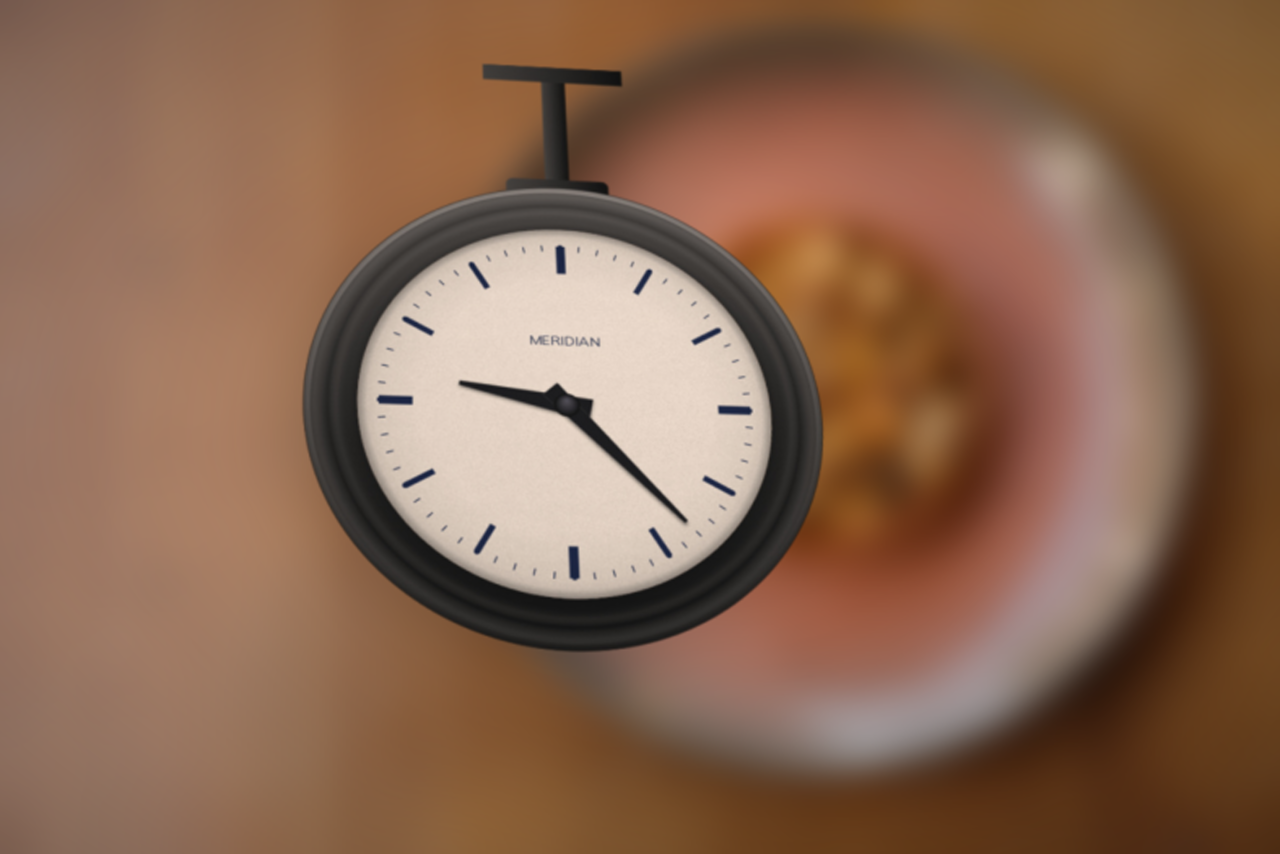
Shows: 9:23
